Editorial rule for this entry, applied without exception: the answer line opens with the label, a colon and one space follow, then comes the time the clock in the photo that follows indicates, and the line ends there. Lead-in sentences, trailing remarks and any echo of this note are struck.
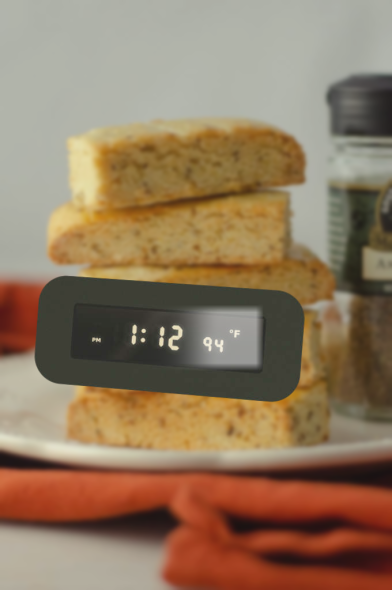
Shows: 1:12
